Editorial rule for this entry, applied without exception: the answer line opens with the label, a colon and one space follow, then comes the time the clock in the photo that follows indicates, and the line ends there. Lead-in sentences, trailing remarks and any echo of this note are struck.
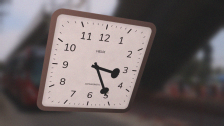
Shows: 3:25
